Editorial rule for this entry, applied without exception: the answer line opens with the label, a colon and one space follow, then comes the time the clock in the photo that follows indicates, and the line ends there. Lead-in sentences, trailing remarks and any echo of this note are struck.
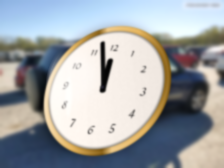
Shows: 11:57
